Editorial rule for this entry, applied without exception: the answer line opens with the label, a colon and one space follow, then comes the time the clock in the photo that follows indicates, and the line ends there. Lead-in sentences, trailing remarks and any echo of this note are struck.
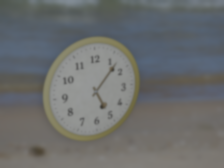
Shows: 5:07
